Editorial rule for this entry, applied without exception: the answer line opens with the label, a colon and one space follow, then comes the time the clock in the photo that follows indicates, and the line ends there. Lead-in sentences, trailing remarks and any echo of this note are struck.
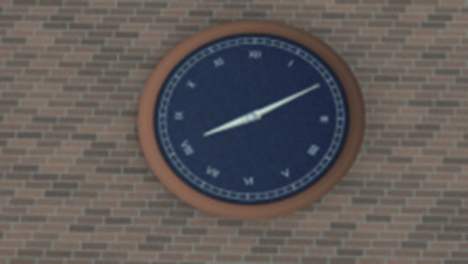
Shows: 8:10
